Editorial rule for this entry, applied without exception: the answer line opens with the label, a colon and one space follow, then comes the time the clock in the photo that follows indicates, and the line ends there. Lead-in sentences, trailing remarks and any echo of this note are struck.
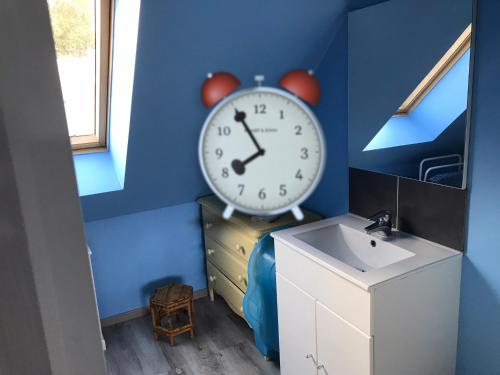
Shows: 7:55
